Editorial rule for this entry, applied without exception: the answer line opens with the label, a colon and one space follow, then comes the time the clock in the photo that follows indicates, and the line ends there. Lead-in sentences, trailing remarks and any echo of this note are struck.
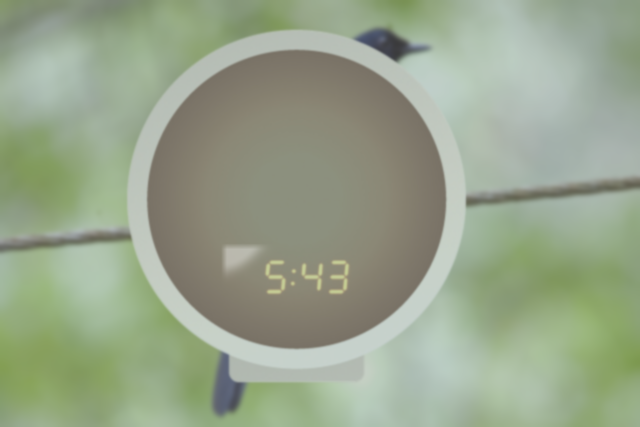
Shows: 5:43
